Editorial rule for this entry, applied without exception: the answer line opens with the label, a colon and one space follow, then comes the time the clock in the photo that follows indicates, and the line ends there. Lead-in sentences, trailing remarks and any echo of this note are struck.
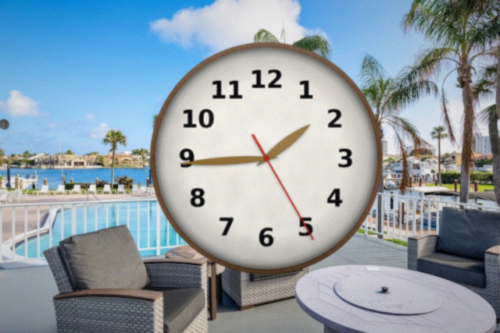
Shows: 1:44:25
